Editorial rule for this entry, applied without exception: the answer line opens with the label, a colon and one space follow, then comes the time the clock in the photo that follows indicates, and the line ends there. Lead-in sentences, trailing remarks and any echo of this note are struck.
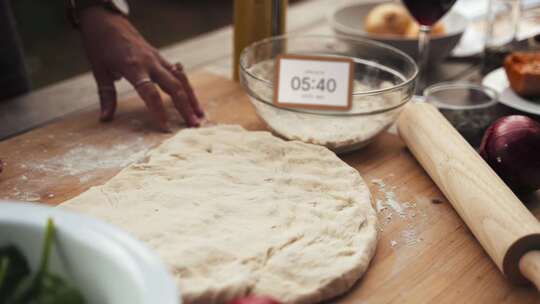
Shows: 5:40
